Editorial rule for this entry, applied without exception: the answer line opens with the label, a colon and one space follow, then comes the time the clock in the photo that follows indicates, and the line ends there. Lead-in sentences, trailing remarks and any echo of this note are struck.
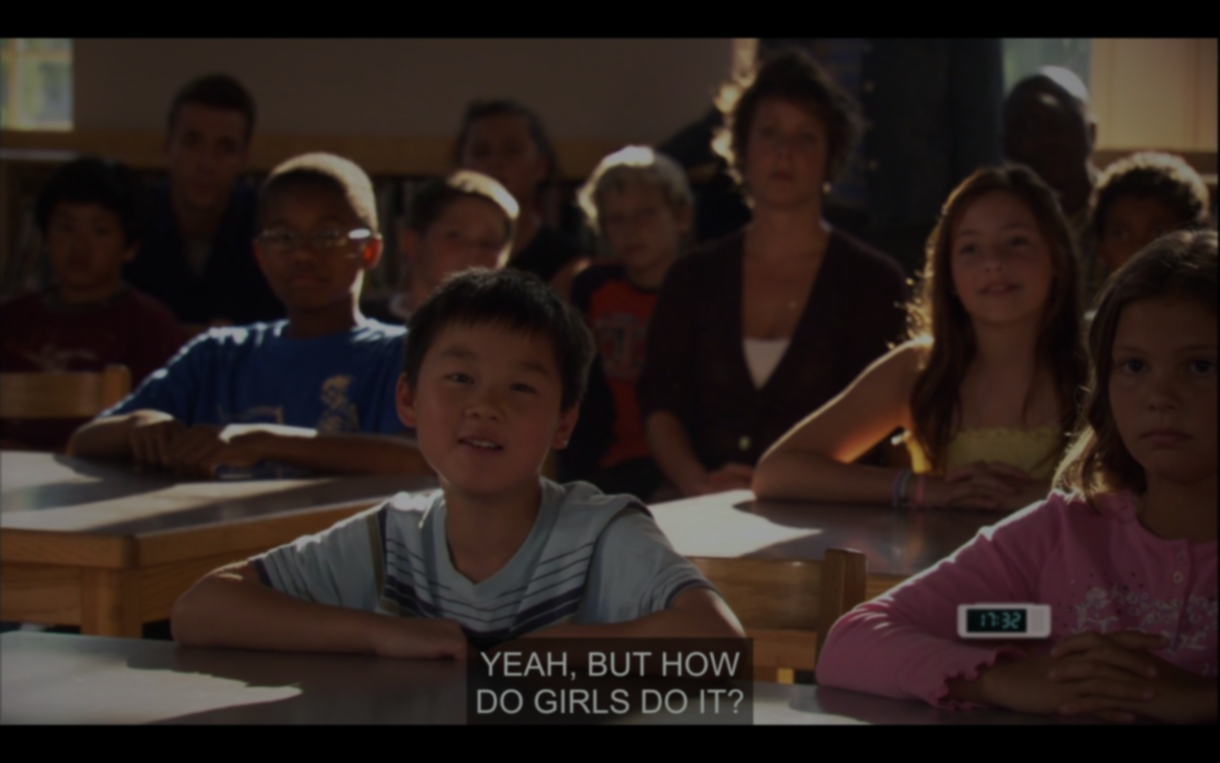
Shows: 17:32
